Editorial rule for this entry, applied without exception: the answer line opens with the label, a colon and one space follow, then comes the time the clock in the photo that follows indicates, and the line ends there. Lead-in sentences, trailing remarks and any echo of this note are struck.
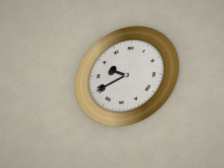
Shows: 9:40
